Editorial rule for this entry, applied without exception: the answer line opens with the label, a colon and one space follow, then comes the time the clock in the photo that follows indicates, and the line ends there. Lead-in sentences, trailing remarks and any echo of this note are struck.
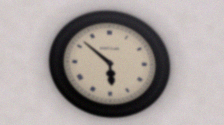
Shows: 5:52
